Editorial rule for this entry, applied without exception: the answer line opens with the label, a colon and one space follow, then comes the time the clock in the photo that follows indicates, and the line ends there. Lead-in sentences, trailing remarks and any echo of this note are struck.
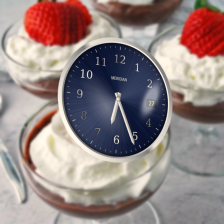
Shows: 6:26
